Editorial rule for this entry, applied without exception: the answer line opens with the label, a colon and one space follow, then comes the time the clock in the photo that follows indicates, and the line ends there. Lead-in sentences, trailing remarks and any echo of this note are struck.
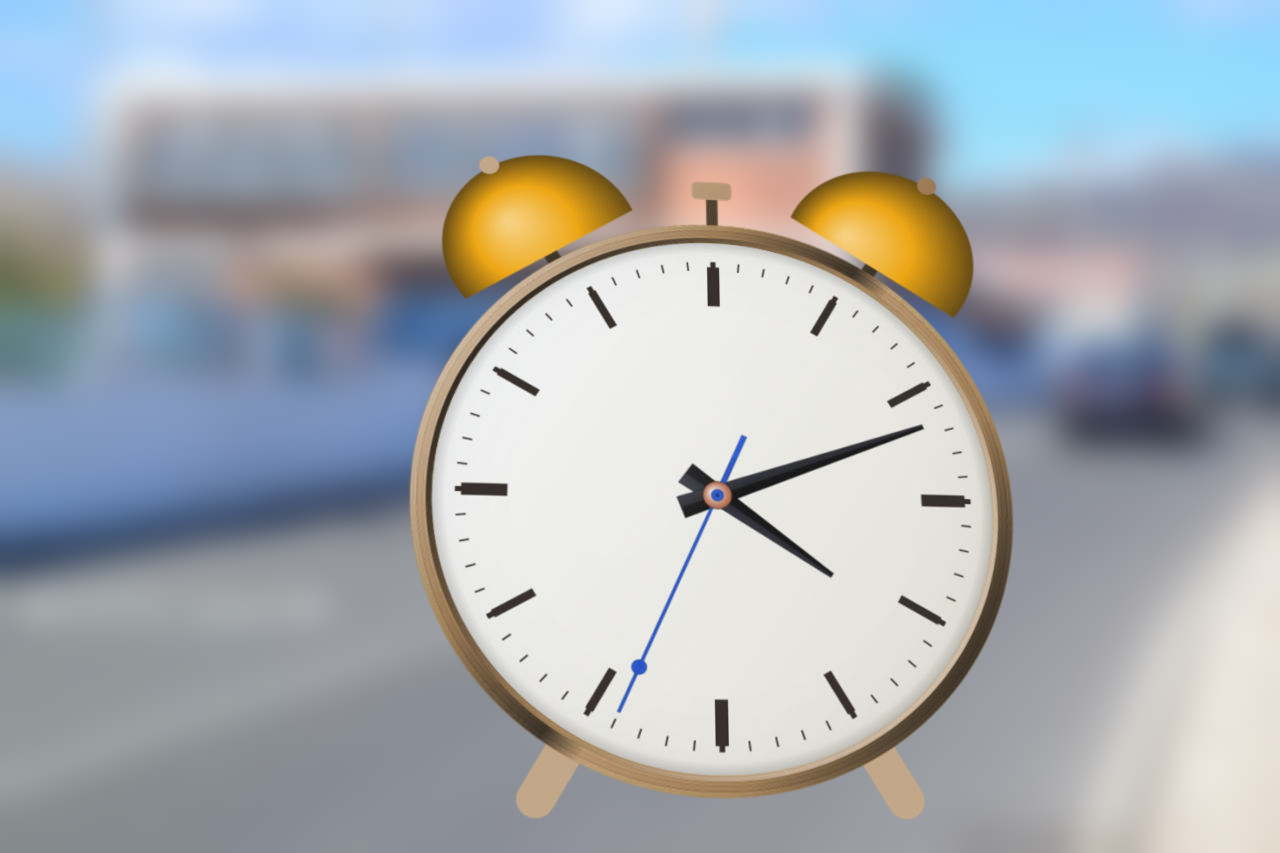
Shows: 4:11:34
